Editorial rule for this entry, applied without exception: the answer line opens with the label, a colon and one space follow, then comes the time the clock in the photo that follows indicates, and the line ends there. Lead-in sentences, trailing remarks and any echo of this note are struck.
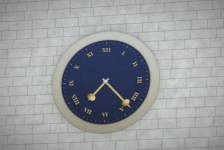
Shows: 7:23
